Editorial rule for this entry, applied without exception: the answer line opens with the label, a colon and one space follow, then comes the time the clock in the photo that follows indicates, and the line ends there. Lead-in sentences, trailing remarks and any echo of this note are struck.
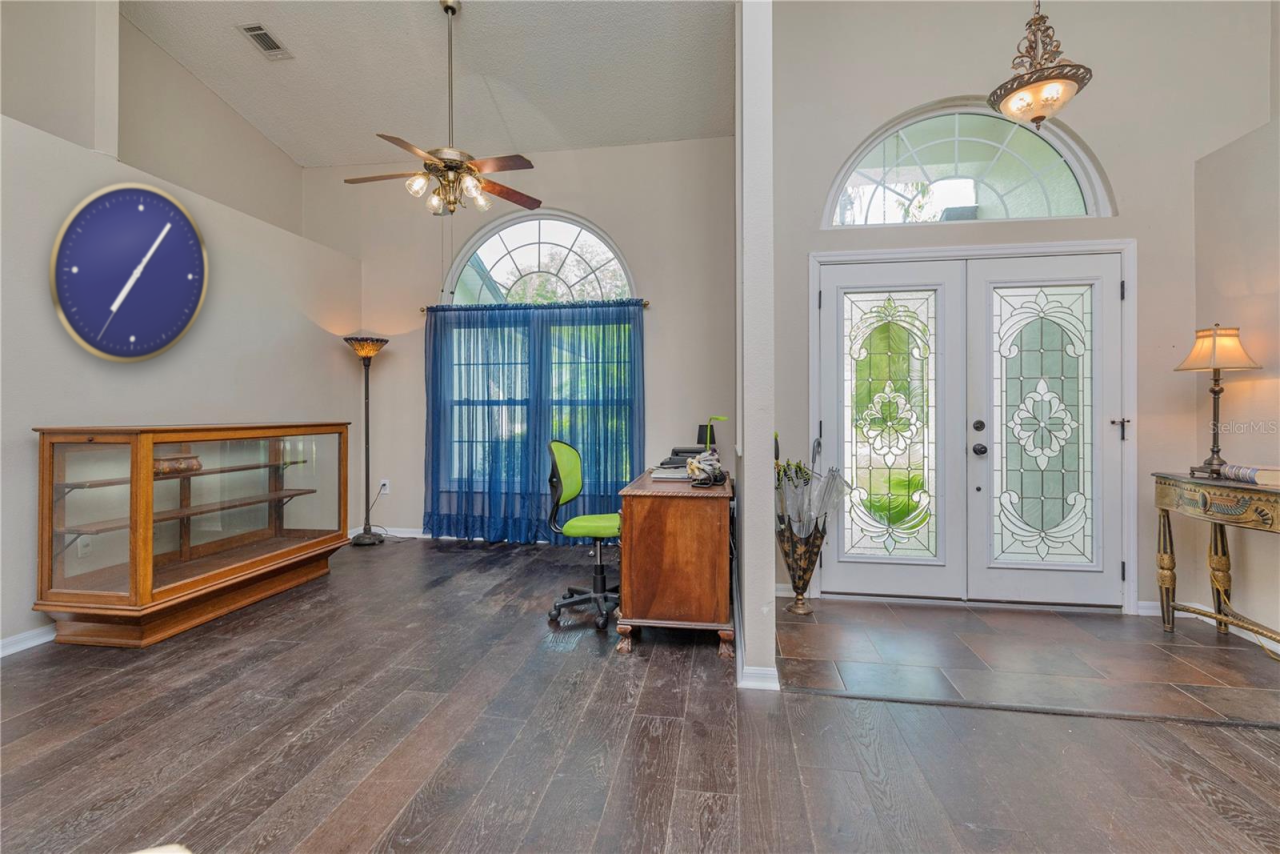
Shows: 7:05:35
